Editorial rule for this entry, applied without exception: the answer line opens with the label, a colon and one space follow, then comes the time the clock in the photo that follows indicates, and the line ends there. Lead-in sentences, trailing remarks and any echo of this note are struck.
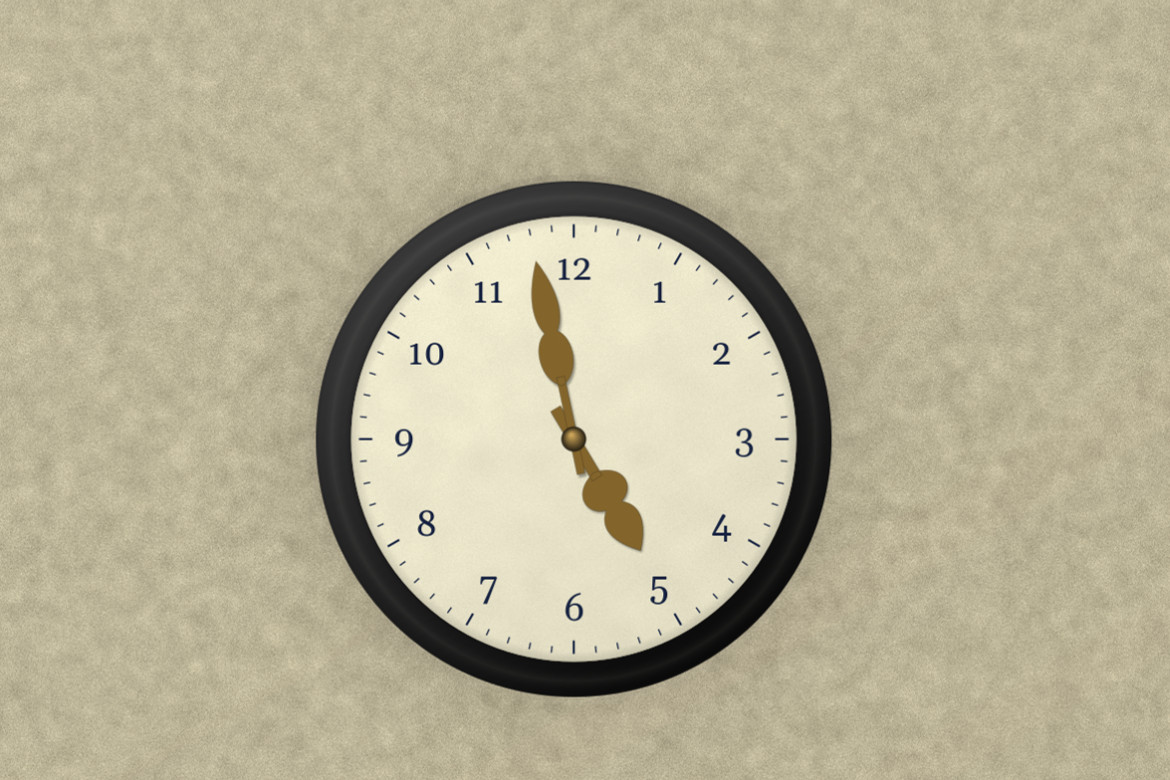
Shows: 4:58
